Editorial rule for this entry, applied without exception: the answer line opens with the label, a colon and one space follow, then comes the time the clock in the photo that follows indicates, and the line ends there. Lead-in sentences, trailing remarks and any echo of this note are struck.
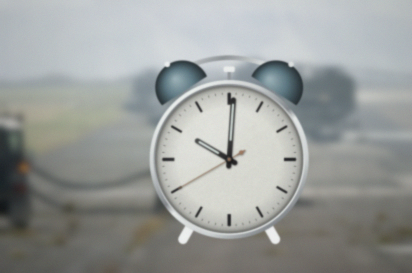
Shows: 10:00:40
